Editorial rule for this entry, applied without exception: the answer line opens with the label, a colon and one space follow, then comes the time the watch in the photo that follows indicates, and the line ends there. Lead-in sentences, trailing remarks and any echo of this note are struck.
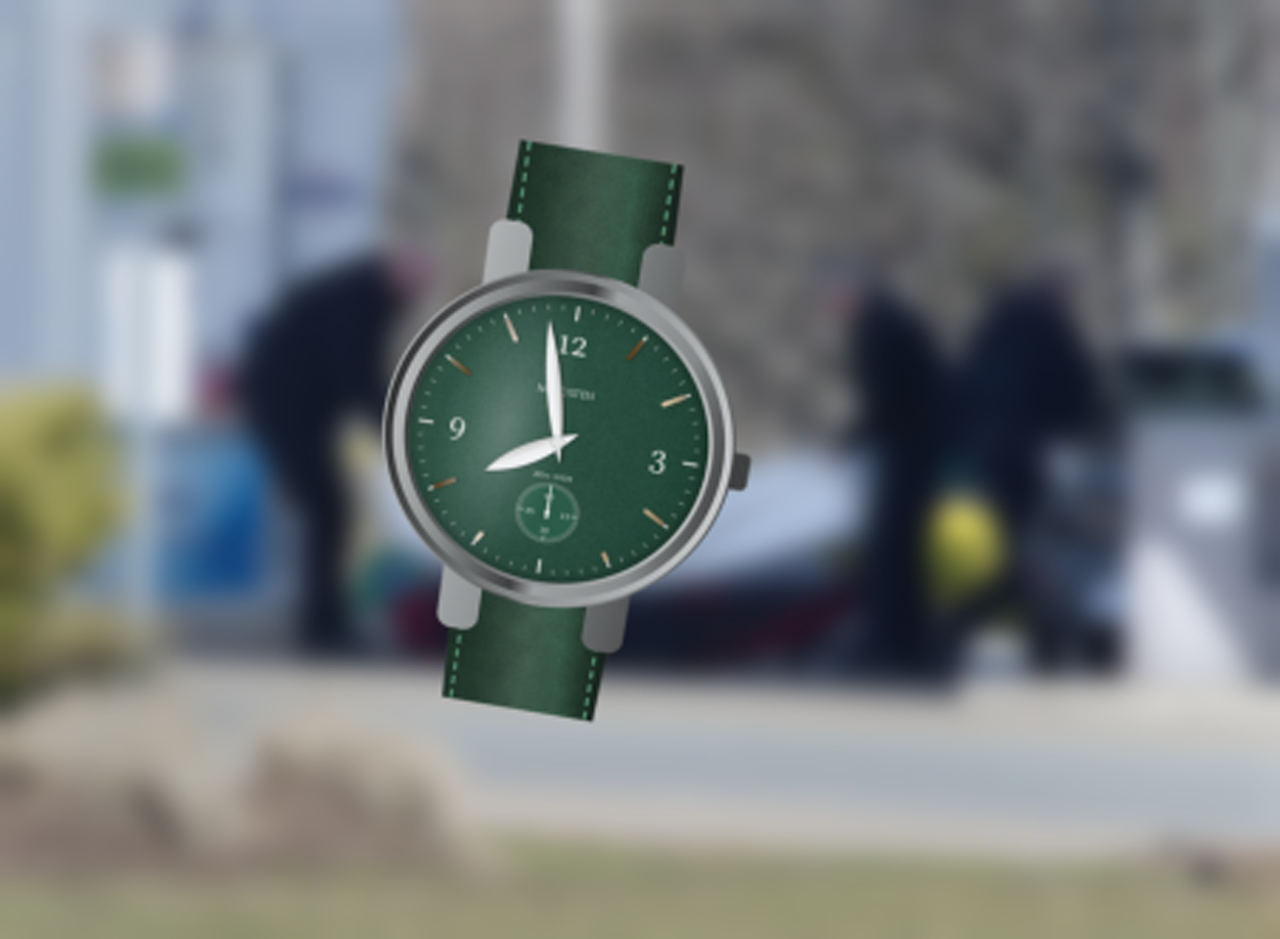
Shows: 7:58
